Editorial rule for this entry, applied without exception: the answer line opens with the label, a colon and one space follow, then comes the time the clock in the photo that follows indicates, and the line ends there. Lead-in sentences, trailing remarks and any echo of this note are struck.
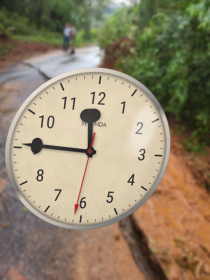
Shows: 11:45:31
